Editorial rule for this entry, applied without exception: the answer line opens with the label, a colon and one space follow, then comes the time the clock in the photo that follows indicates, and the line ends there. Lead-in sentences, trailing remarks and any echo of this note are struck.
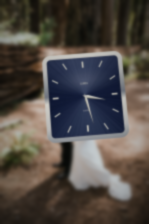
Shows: 3:28
